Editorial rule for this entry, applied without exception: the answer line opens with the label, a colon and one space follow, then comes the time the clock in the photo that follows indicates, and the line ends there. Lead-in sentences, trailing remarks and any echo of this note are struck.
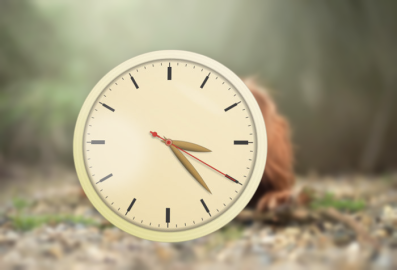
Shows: 3:23:20
